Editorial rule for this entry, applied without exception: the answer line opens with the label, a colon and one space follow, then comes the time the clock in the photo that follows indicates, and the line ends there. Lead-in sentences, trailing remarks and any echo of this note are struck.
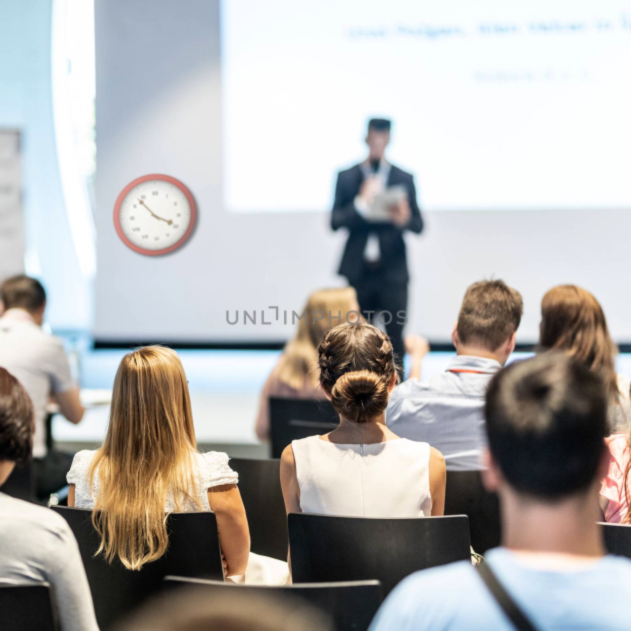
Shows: 3:53
